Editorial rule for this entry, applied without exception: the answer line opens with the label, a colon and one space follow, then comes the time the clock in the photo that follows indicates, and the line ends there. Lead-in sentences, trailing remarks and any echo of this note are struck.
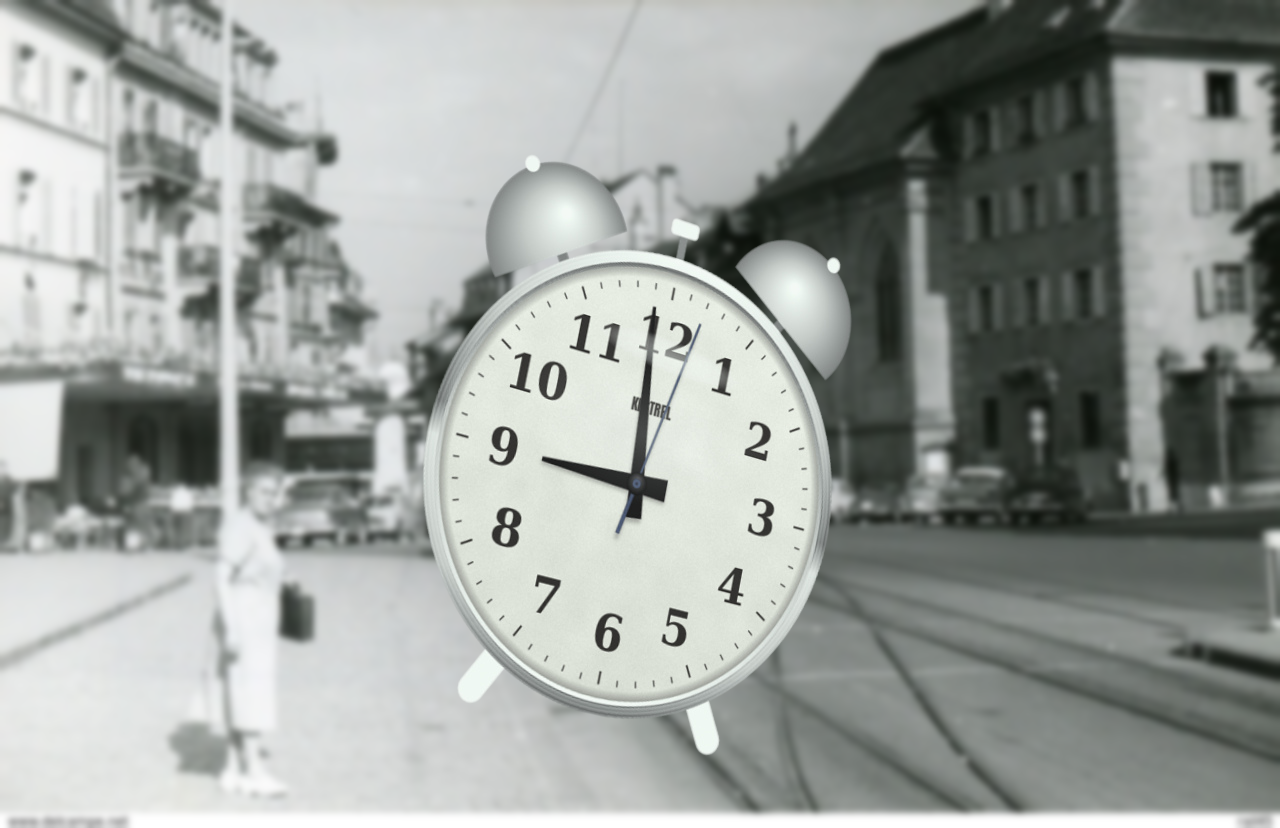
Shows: 8:59:02
